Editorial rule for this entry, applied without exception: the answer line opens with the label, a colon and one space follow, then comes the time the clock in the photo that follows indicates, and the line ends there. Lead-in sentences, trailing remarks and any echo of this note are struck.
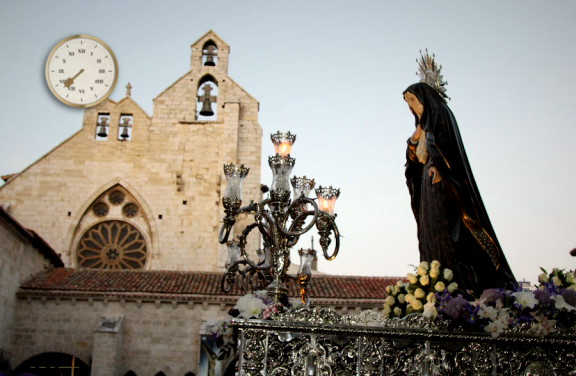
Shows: 7:38
